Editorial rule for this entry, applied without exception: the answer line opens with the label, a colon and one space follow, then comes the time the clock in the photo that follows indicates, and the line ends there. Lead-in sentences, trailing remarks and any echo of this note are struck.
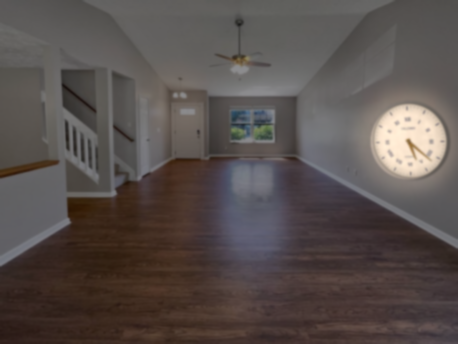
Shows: 5:22
